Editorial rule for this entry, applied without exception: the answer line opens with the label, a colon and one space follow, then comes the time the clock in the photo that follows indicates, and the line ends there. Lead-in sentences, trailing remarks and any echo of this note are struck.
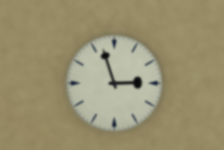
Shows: 2:57
